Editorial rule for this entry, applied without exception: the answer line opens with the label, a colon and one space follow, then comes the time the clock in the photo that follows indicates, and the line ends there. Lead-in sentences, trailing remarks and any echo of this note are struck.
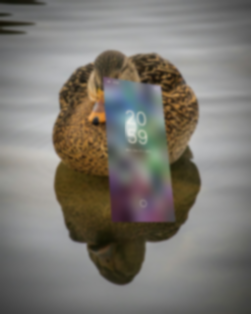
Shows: 20:59
